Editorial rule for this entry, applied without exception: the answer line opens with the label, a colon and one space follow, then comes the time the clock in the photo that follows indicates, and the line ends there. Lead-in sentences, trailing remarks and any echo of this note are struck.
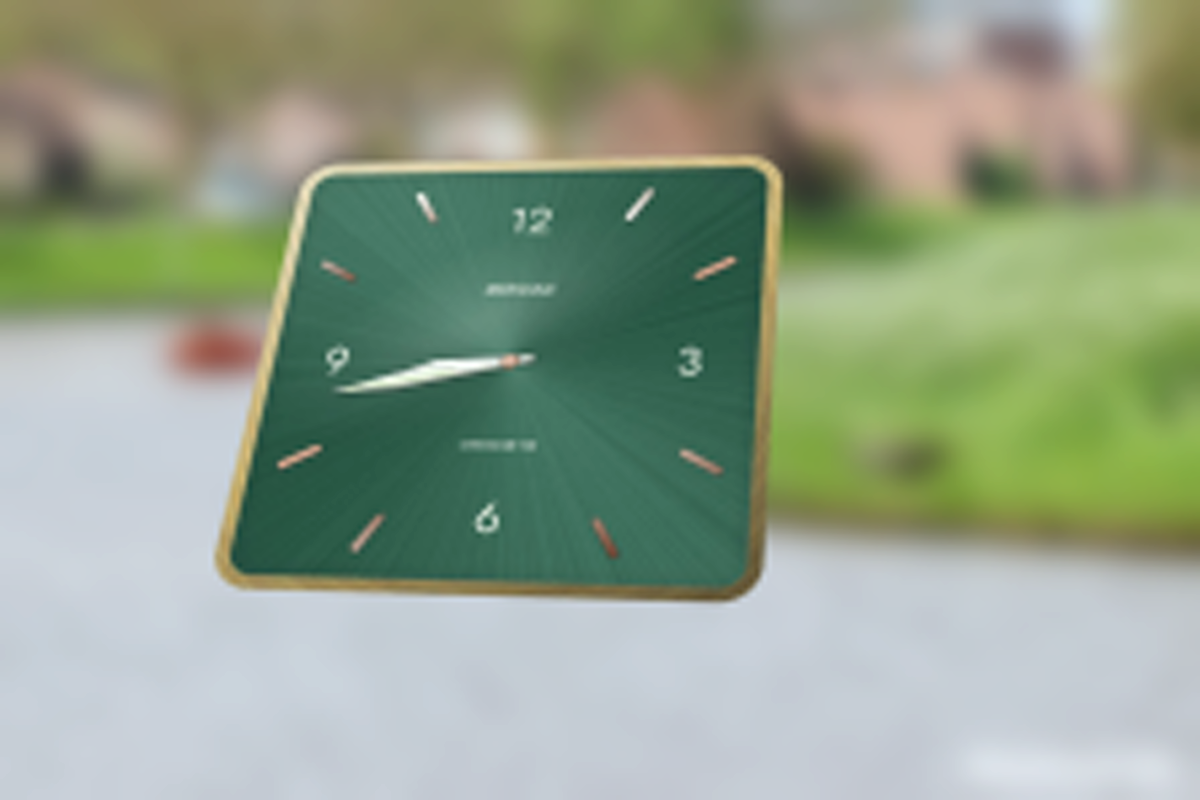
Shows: 8:43
